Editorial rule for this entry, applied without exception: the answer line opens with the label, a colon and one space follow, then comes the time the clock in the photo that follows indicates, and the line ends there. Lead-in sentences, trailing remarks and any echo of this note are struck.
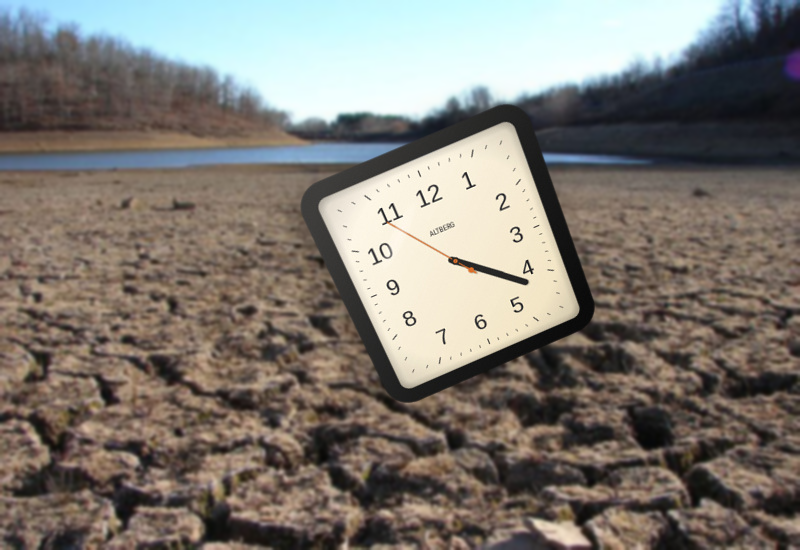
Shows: 4:21:54
